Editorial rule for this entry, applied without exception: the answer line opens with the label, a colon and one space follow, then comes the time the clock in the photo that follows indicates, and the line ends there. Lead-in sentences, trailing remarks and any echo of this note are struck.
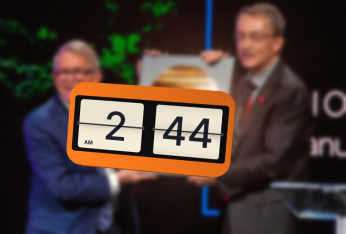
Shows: 2:44
